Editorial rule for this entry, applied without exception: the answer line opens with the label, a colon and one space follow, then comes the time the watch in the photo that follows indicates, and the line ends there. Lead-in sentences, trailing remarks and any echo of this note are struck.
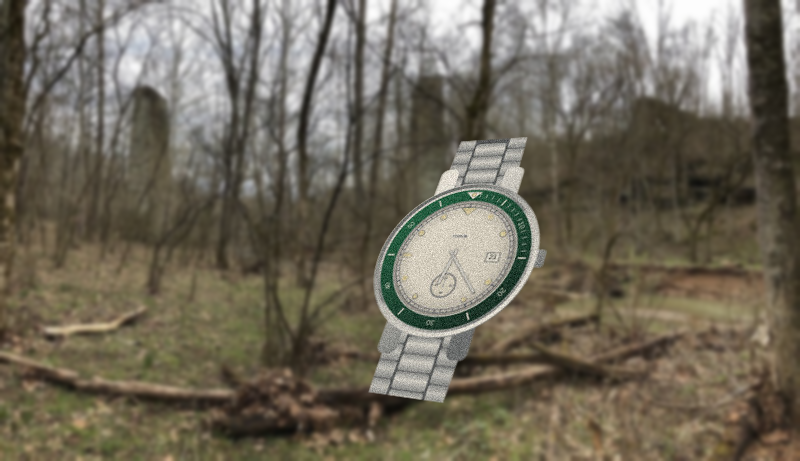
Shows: 6:23
